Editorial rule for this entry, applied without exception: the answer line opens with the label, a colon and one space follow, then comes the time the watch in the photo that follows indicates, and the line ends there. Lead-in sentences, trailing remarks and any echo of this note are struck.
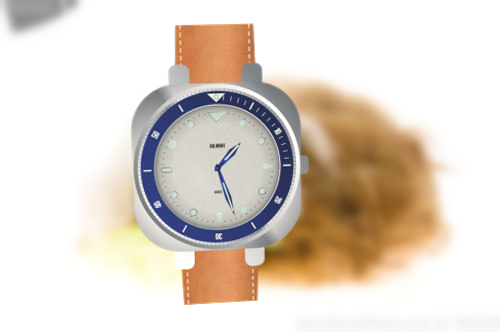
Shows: 1:27
